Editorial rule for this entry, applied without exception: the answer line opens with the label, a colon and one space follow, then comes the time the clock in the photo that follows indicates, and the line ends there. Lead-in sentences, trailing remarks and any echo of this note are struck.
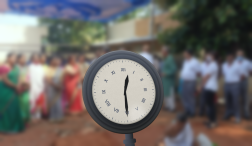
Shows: 12:30
